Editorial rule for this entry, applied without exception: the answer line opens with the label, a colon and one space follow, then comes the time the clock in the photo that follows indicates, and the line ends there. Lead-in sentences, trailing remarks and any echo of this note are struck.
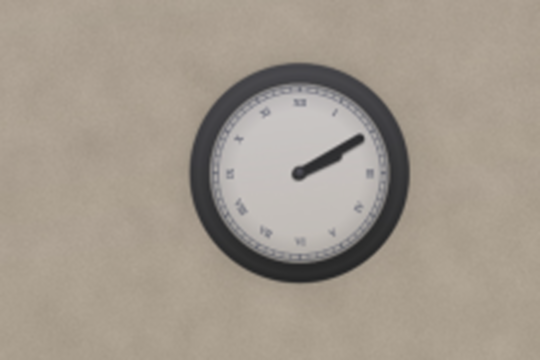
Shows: 2:10
